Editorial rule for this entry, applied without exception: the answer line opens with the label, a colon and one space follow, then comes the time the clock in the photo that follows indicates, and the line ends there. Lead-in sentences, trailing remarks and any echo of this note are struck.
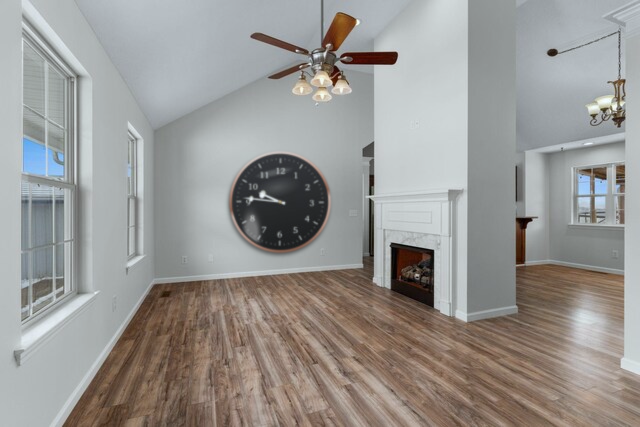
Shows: 9:46
